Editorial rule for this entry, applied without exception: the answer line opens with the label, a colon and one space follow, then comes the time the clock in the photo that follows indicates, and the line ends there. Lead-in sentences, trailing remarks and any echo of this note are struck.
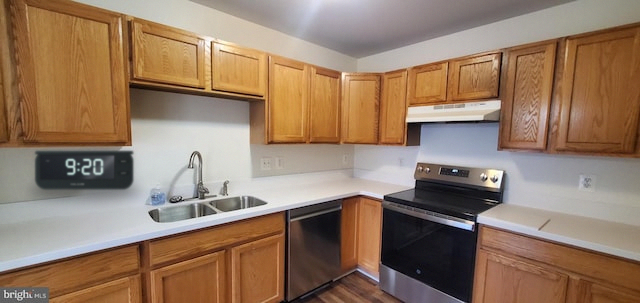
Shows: 9:20
